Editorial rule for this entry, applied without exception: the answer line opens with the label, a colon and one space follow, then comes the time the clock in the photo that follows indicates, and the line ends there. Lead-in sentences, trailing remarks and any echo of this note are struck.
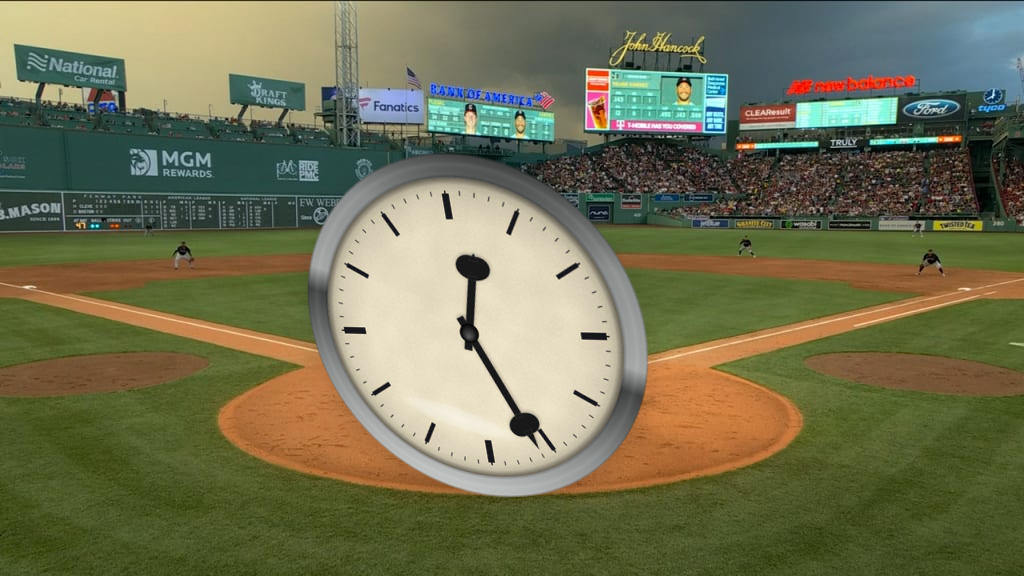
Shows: 12:26
